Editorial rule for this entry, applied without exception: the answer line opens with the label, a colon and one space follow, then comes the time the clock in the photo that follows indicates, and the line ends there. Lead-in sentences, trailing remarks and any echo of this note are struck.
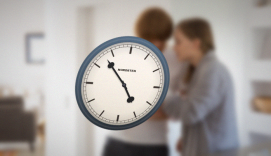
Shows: 4:53
